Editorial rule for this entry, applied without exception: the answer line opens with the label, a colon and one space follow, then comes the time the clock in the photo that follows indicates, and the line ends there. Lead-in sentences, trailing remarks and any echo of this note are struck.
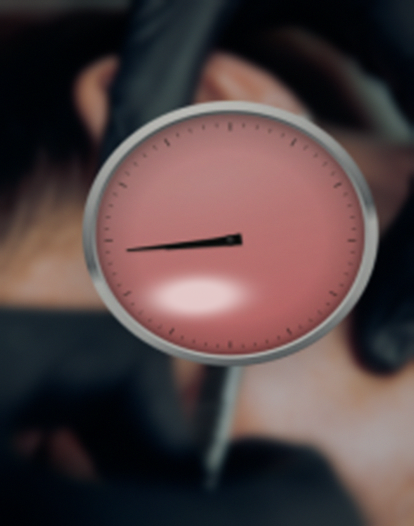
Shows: 8:44
